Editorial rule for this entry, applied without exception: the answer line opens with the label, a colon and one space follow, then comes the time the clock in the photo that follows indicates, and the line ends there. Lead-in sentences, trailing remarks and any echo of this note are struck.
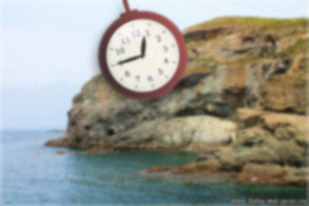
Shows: 12:45
